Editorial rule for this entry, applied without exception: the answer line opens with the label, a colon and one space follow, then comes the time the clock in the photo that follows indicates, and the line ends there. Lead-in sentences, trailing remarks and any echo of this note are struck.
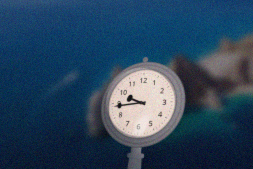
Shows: 9:44
